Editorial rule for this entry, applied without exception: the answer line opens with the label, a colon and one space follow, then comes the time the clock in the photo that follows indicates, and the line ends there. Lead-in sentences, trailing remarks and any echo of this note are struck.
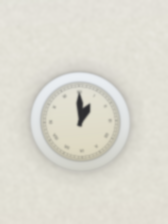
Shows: 1:00
